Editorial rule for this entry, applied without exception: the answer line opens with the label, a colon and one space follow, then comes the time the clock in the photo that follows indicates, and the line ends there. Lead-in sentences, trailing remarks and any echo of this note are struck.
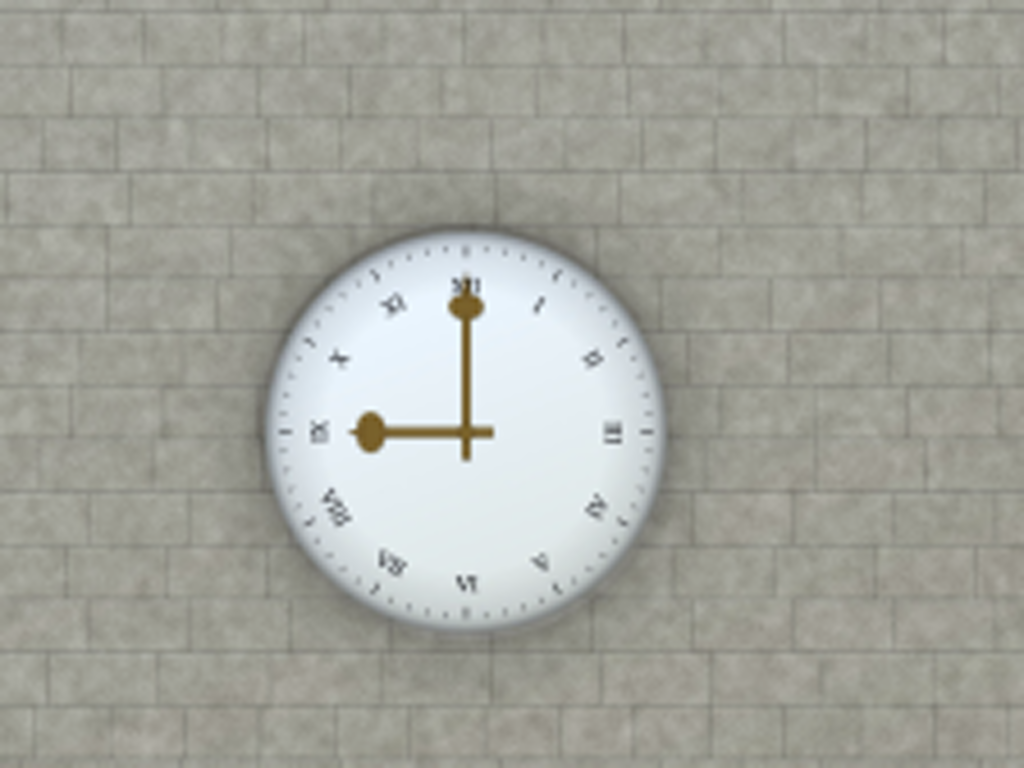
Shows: 9:00
